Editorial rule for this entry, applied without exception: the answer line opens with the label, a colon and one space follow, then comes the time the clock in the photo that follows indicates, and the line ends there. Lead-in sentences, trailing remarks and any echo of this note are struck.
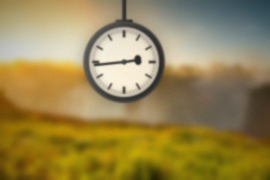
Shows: 2:44
